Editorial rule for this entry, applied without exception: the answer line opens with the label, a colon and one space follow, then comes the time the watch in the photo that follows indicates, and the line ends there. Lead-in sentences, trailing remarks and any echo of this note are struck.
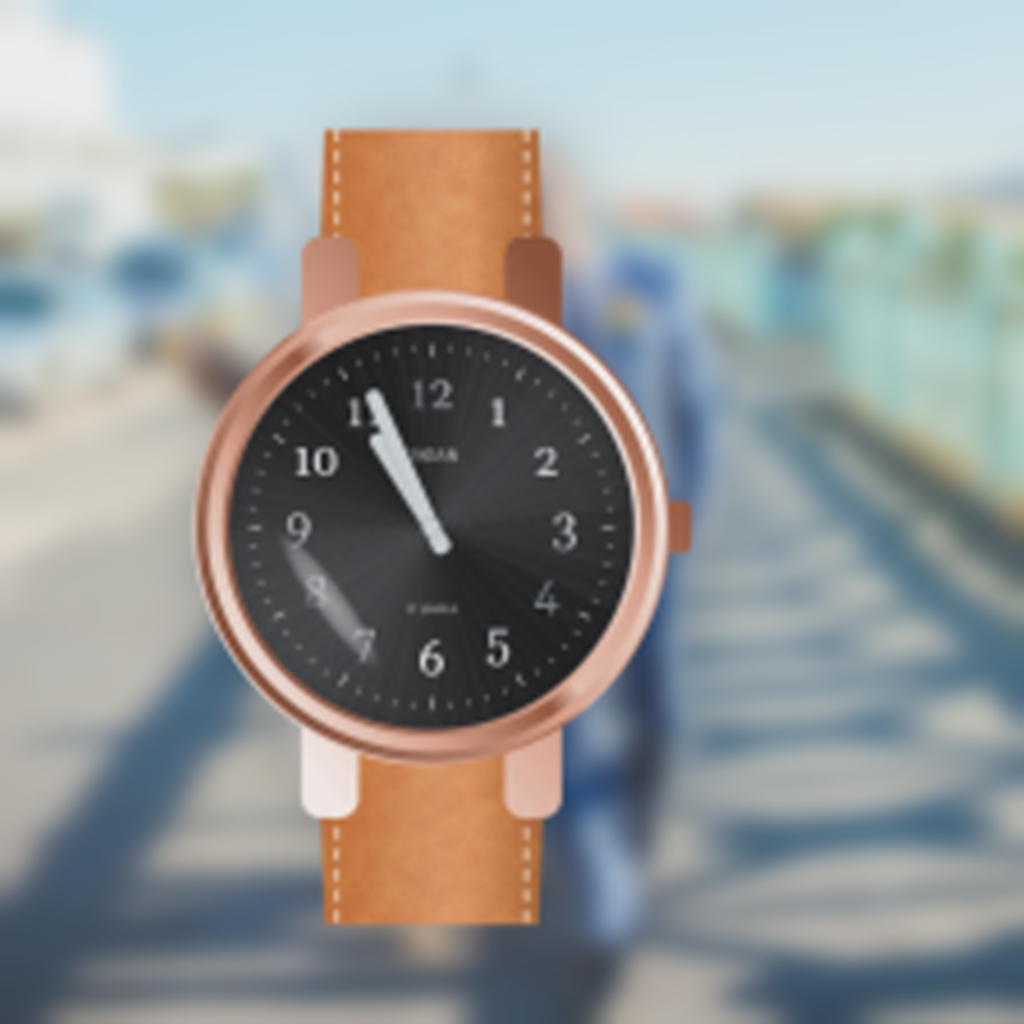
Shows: 10:56
